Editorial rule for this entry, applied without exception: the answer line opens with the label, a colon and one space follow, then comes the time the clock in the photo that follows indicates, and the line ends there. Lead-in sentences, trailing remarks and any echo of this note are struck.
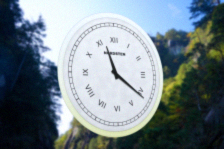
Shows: 11:21
